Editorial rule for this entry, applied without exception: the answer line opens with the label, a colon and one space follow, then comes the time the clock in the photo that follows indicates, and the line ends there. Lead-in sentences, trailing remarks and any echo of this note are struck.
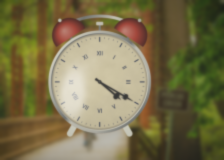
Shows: 4:20
